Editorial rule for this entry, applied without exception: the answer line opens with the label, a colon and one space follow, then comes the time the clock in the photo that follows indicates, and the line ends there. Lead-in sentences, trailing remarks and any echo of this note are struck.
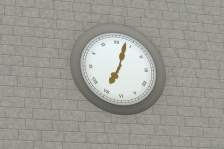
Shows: 7:03
